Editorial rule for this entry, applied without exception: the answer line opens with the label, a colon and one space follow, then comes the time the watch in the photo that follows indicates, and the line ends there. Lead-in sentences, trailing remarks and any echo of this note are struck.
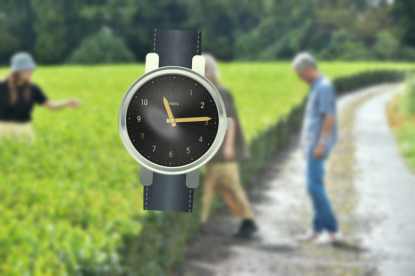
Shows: 11:14
